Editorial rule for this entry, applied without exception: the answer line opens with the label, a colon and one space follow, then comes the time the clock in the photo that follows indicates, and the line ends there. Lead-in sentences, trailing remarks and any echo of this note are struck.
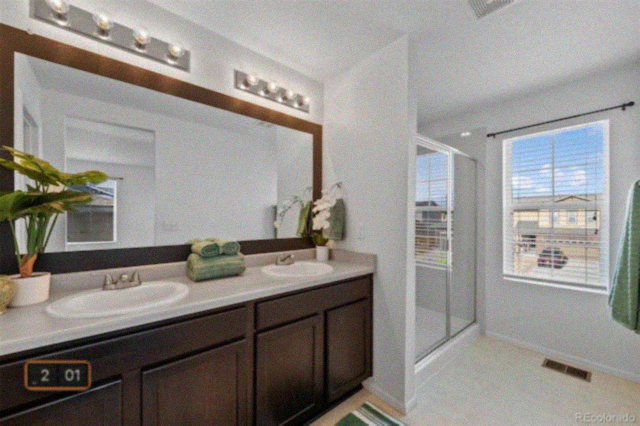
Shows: 2:01
